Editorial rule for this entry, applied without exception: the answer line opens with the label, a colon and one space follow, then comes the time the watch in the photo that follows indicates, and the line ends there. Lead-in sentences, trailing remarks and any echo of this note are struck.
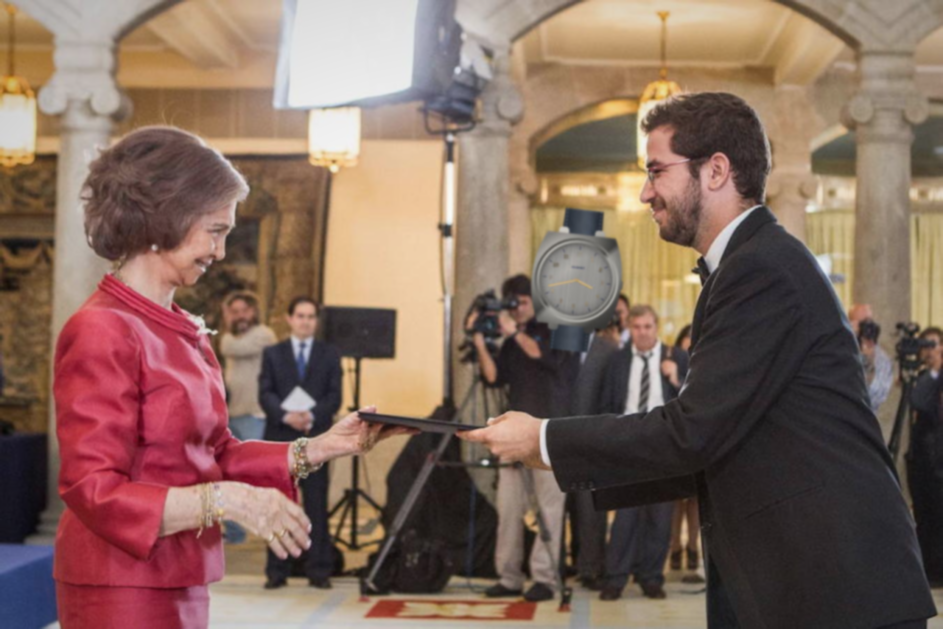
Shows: 3:42
